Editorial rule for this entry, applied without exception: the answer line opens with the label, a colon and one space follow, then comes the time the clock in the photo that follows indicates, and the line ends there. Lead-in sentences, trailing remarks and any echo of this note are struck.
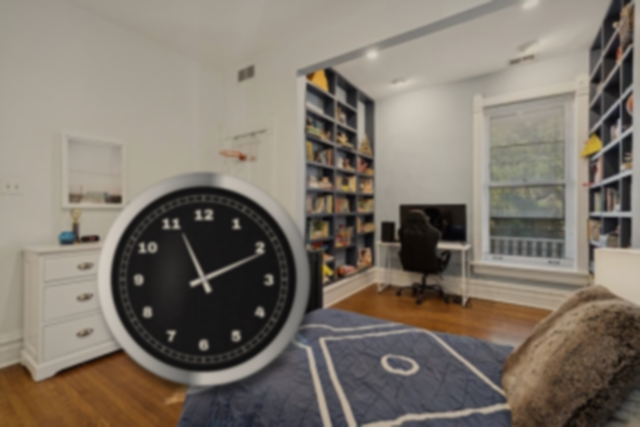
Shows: 11:11
